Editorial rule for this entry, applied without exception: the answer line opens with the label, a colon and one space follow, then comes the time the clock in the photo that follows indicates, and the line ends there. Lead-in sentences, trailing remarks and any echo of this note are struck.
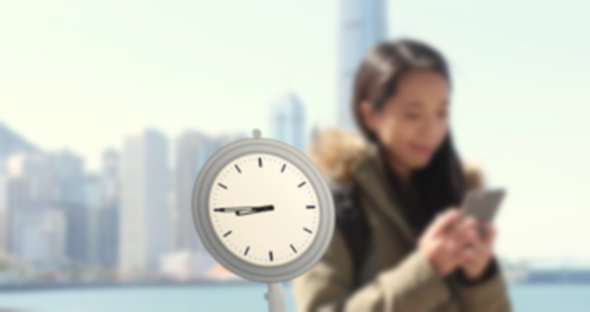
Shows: 8:45
